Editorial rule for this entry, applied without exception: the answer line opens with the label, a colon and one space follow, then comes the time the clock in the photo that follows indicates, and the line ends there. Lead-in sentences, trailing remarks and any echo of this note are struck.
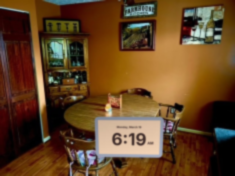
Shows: 6:19
